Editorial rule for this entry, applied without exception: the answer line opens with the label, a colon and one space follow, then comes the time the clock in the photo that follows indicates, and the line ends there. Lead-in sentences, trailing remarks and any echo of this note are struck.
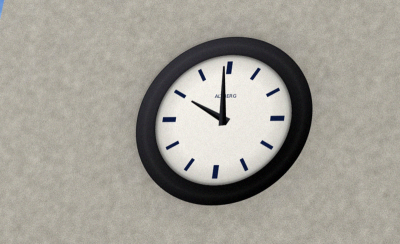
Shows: 9:59
